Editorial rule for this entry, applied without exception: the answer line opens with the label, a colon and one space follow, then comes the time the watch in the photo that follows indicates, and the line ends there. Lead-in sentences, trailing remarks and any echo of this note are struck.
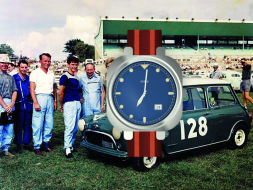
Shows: 7:01
